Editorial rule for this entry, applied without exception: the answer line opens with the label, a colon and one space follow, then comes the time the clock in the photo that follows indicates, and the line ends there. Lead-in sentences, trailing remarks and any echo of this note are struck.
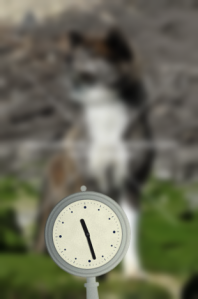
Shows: 11:28
